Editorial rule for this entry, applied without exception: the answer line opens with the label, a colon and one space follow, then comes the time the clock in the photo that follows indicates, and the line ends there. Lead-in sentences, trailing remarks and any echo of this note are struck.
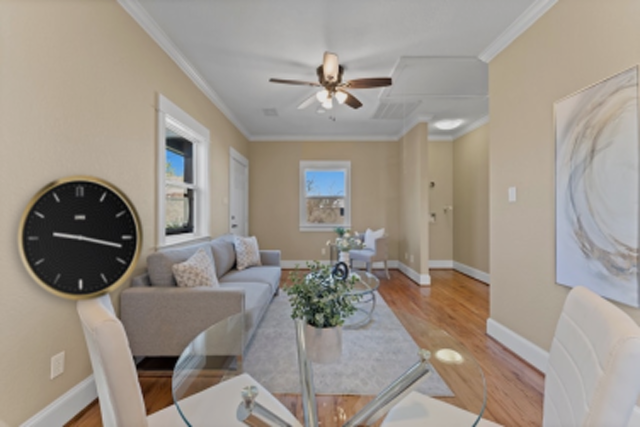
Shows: 9:17
